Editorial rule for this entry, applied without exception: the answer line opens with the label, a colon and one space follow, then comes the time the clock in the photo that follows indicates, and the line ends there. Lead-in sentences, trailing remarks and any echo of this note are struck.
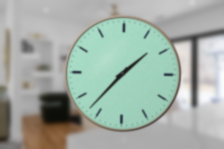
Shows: 1:37
